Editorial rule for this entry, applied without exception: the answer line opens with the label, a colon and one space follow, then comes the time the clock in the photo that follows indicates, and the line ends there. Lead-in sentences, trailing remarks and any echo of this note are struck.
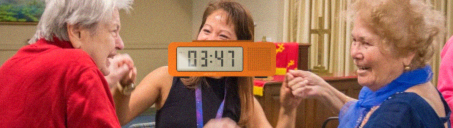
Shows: 3:47
